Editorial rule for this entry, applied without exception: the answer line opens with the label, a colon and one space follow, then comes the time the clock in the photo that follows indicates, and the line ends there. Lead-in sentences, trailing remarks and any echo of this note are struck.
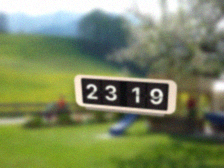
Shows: 23:19
